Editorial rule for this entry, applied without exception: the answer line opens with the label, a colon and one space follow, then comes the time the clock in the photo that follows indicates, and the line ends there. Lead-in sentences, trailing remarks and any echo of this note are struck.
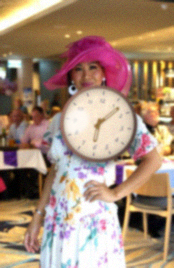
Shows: 6:07
